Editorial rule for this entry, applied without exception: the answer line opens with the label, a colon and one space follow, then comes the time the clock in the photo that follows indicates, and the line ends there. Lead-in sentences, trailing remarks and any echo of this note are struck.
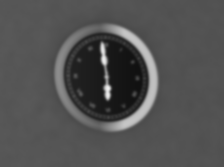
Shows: 5:59
